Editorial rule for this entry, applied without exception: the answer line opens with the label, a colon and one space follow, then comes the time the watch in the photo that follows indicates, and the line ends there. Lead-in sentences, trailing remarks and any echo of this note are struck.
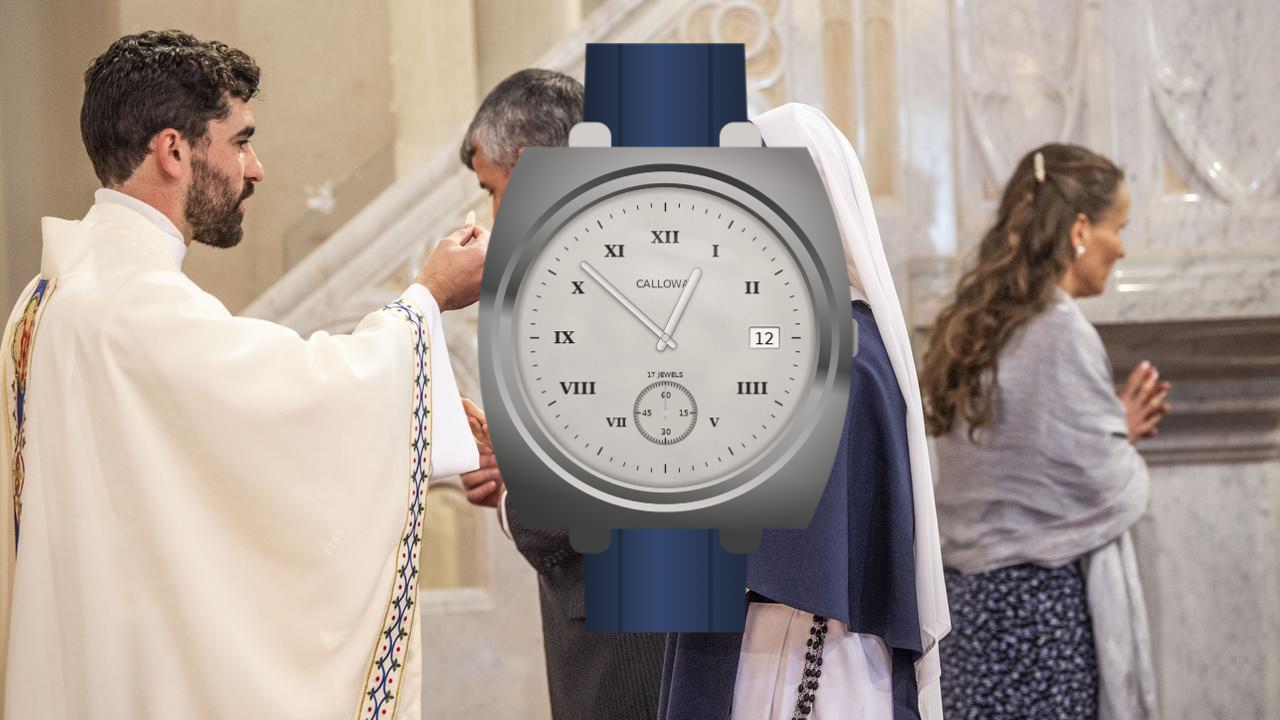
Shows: 12:52
